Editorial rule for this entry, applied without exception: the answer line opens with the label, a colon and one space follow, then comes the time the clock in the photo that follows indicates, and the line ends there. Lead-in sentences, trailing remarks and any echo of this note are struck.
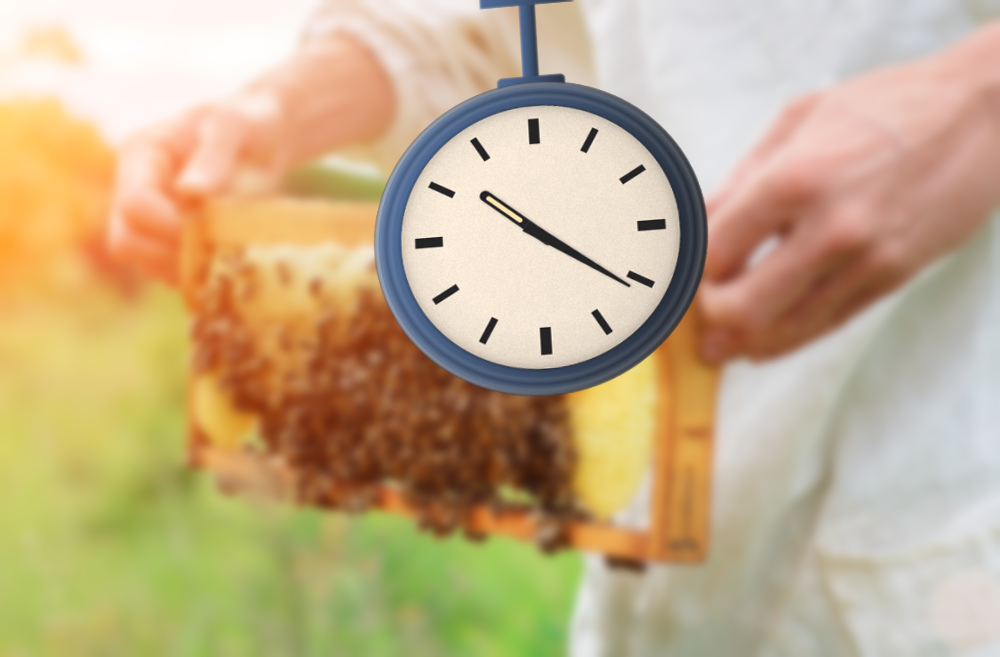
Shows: 10:21
